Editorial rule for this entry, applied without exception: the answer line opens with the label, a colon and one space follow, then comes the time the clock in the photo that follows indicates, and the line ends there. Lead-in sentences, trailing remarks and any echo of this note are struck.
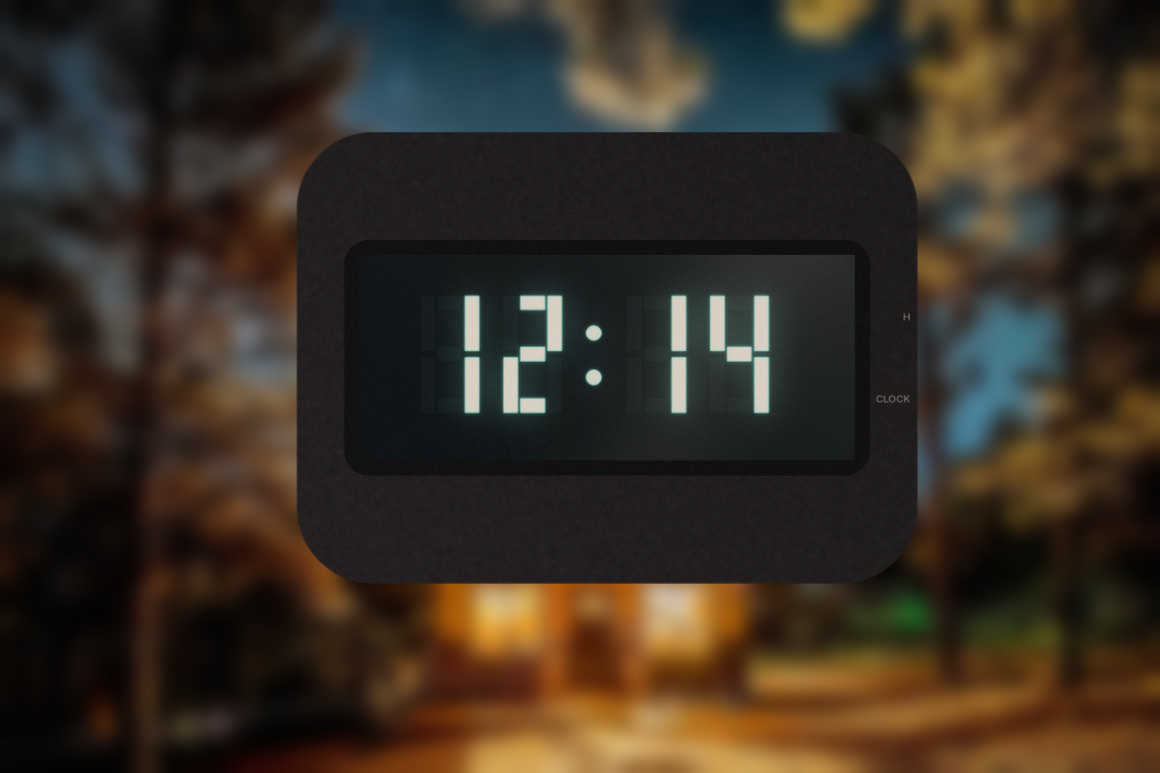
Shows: 12:14
